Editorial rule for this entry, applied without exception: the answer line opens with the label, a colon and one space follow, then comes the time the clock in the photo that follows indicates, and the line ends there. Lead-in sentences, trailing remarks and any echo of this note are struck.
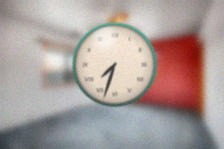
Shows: 7:33
